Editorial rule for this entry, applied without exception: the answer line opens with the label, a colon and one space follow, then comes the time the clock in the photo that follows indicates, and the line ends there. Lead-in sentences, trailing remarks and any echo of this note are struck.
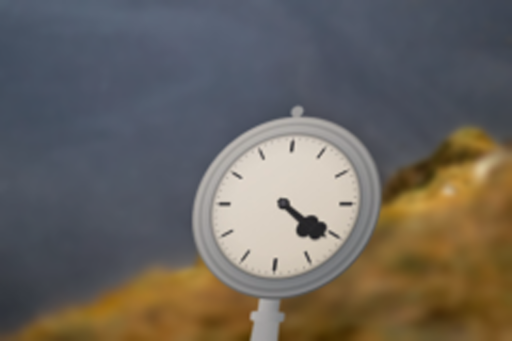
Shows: 4:21
